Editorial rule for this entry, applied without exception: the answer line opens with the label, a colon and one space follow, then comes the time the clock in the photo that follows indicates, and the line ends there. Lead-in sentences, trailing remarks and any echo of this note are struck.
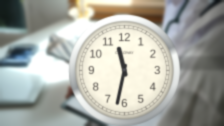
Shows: 11:32
